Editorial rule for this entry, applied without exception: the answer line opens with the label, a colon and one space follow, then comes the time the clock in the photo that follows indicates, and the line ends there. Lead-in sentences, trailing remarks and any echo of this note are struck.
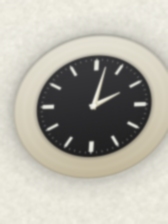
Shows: 2:02
